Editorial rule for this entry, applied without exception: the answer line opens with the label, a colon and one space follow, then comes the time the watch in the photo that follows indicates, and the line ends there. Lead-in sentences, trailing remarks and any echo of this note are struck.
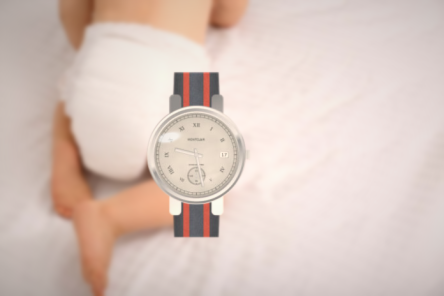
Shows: 9:28
